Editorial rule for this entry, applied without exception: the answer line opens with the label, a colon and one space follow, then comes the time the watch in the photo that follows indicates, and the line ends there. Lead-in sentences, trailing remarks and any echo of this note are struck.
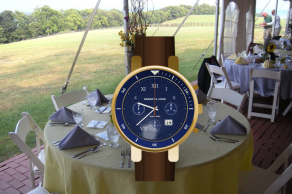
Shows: 9:38
